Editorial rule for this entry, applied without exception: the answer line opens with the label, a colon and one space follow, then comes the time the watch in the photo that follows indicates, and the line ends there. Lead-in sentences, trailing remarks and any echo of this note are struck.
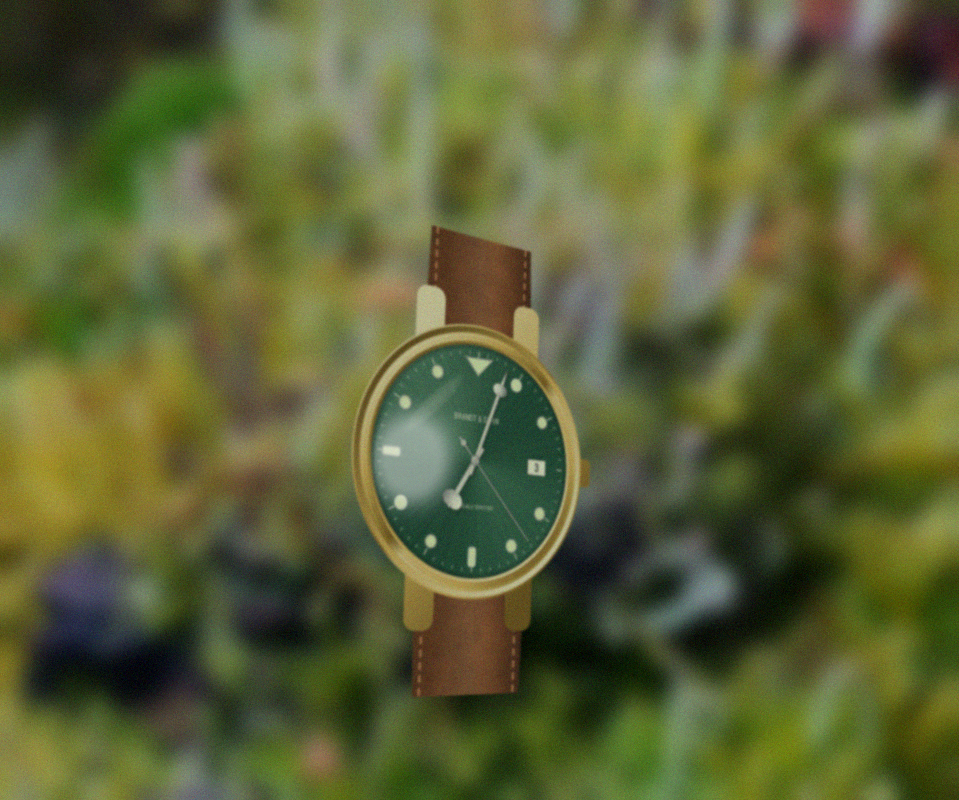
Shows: 7:03:23
